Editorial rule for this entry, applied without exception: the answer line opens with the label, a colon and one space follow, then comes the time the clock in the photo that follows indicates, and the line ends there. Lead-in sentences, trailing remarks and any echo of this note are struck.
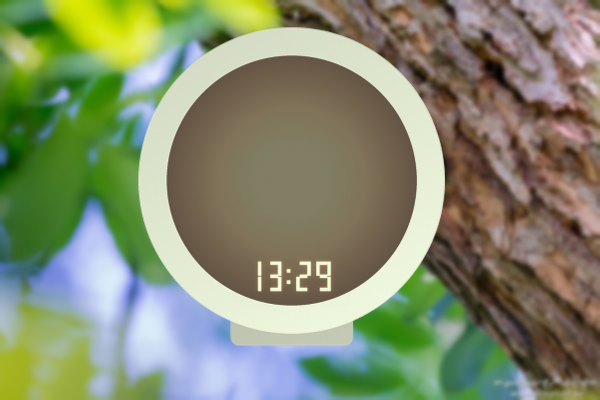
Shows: 13:29
